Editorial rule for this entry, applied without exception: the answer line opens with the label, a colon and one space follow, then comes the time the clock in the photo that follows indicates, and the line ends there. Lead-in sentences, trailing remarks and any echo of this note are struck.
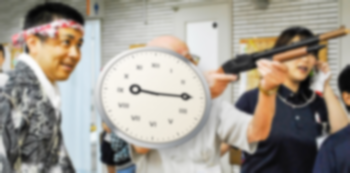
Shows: 9:15
